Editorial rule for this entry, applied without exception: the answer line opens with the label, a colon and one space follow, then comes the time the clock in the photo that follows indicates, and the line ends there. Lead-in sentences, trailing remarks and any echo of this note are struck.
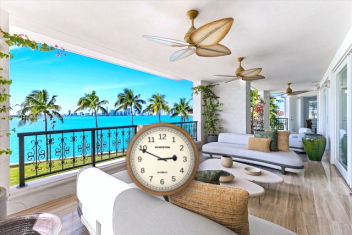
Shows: 2:49
